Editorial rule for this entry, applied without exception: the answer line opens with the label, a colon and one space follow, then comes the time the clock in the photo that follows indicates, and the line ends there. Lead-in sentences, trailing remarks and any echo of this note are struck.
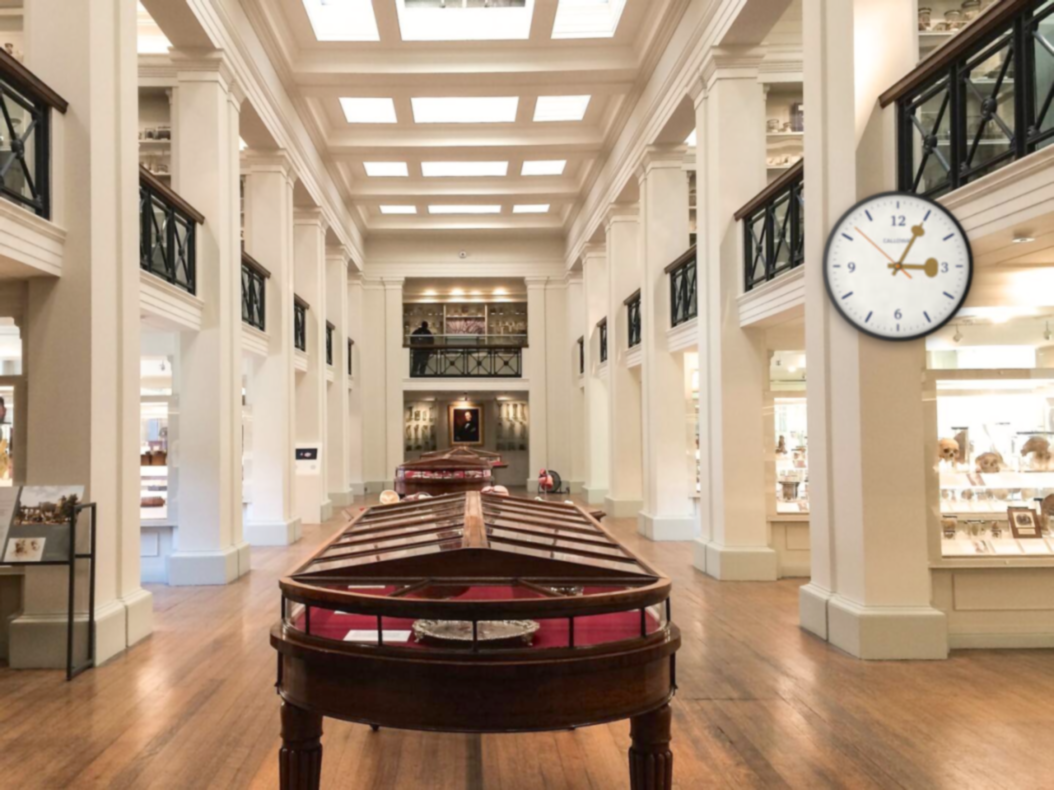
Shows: 3:04:52
